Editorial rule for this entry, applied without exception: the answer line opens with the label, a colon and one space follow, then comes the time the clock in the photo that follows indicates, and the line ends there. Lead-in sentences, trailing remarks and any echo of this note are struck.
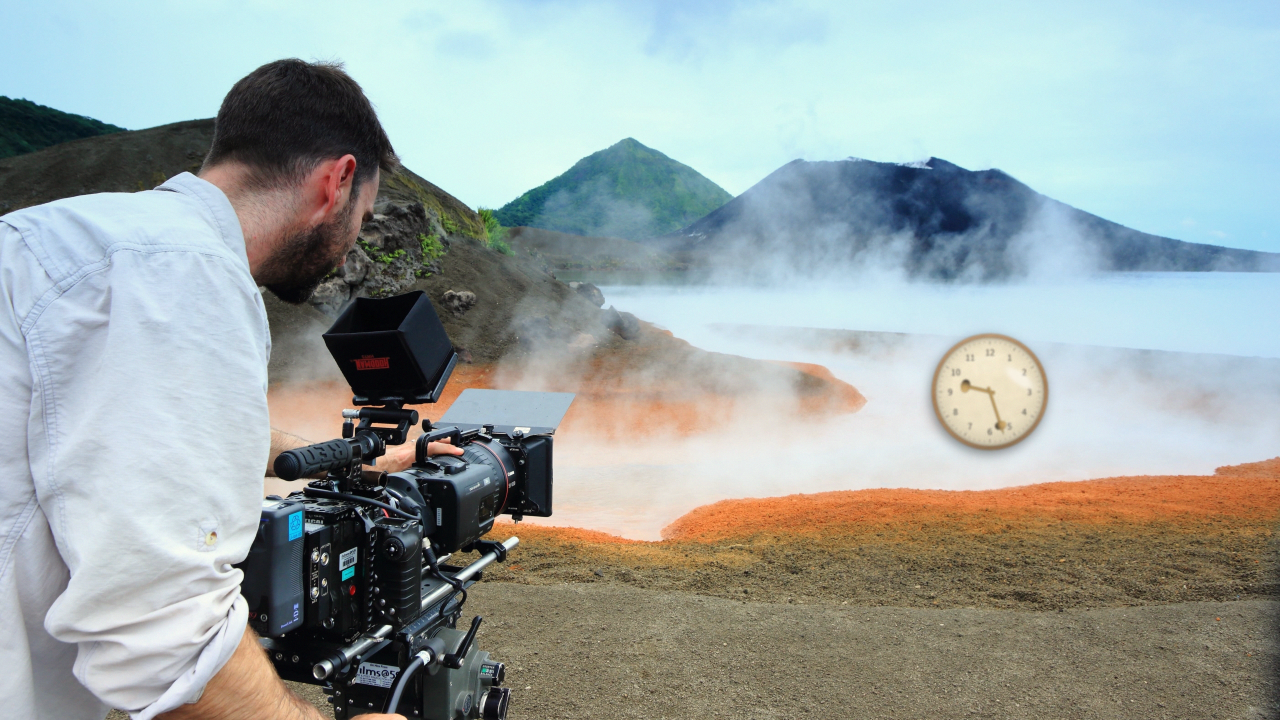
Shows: 9:27
